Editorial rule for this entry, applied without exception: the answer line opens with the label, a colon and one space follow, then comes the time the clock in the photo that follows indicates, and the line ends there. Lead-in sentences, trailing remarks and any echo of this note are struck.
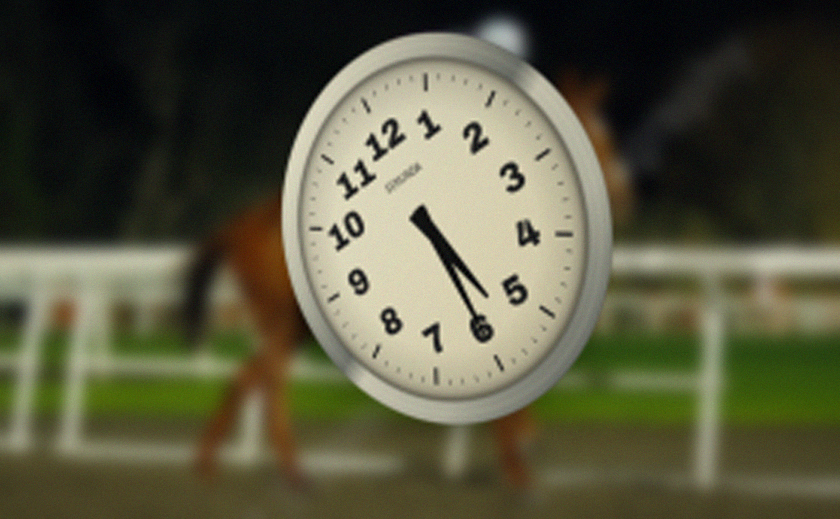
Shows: 5:30
